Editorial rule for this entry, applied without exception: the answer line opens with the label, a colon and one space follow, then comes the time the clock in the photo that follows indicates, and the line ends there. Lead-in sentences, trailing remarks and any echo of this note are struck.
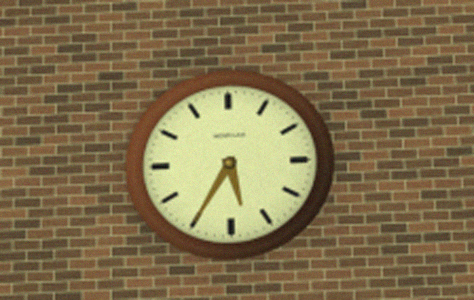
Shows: 5:35
